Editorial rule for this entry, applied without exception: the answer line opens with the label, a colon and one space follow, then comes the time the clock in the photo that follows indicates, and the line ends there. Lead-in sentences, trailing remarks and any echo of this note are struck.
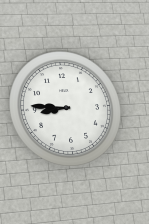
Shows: 8:46
